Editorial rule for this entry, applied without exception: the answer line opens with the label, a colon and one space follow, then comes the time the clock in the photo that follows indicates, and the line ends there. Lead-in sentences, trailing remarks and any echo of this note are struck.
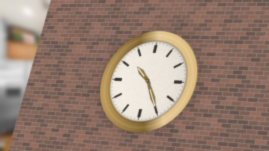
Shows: 10:25
